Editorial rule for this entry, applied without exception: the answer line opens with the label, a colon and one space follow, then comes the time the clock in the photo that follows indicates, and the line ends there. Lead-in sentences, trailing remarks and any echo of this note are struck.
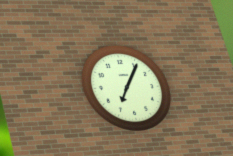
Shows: 7:06
